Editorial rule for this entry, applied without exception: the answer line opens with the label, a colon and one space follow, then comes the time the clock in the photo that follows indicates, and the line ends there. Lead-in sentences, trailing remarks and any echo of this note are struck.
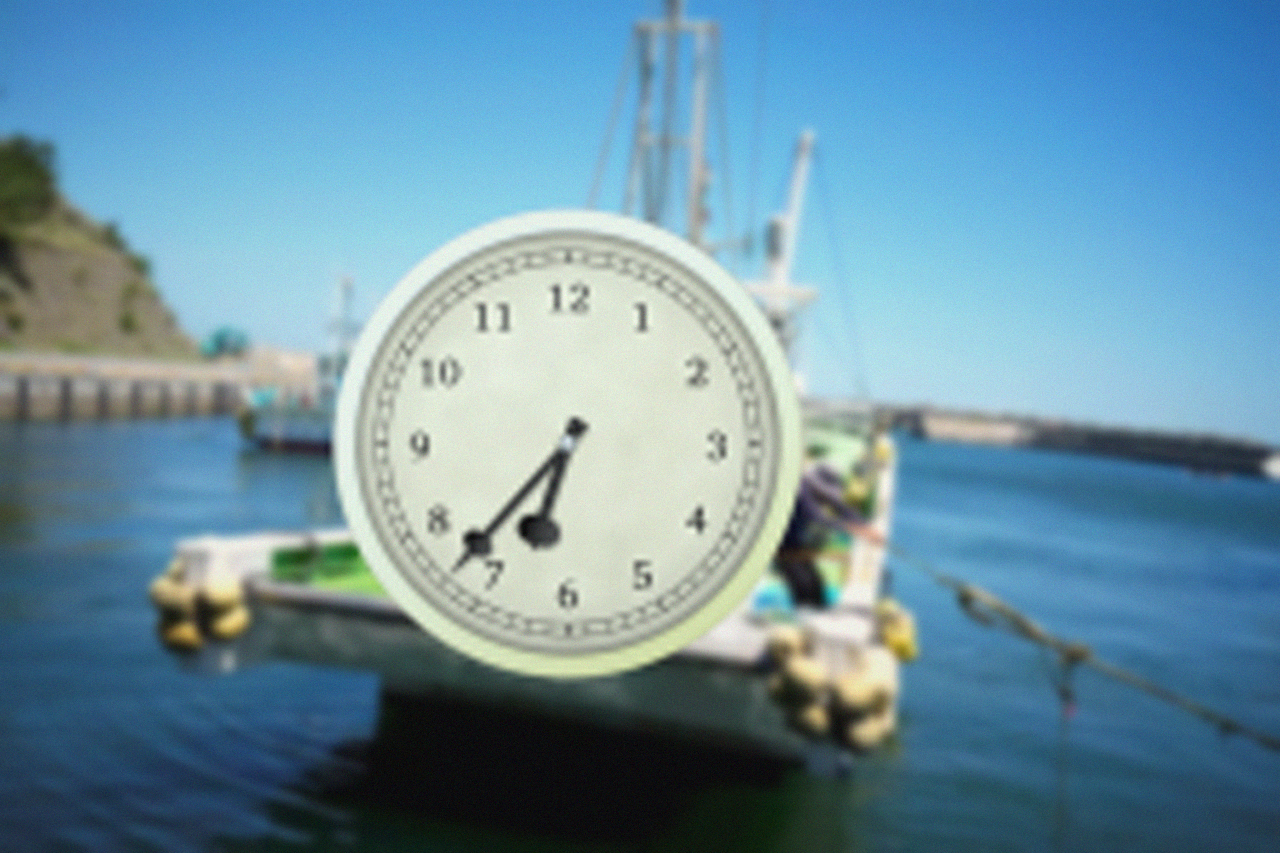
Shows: 6:37
